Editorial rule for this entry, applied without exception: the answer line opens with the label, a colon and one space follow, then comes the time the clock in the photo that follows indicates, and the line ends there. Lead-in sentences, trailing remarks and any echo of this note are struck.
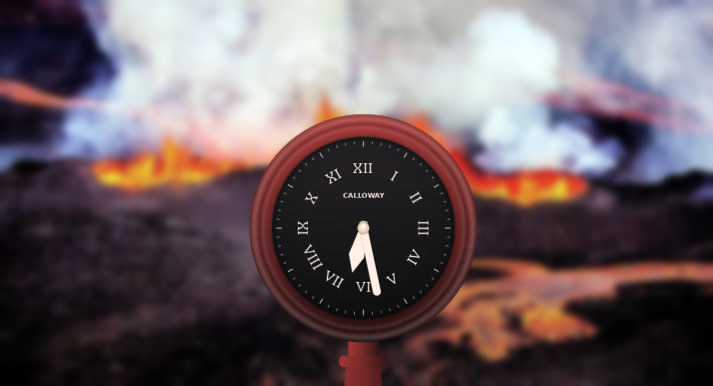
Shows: 6:28
